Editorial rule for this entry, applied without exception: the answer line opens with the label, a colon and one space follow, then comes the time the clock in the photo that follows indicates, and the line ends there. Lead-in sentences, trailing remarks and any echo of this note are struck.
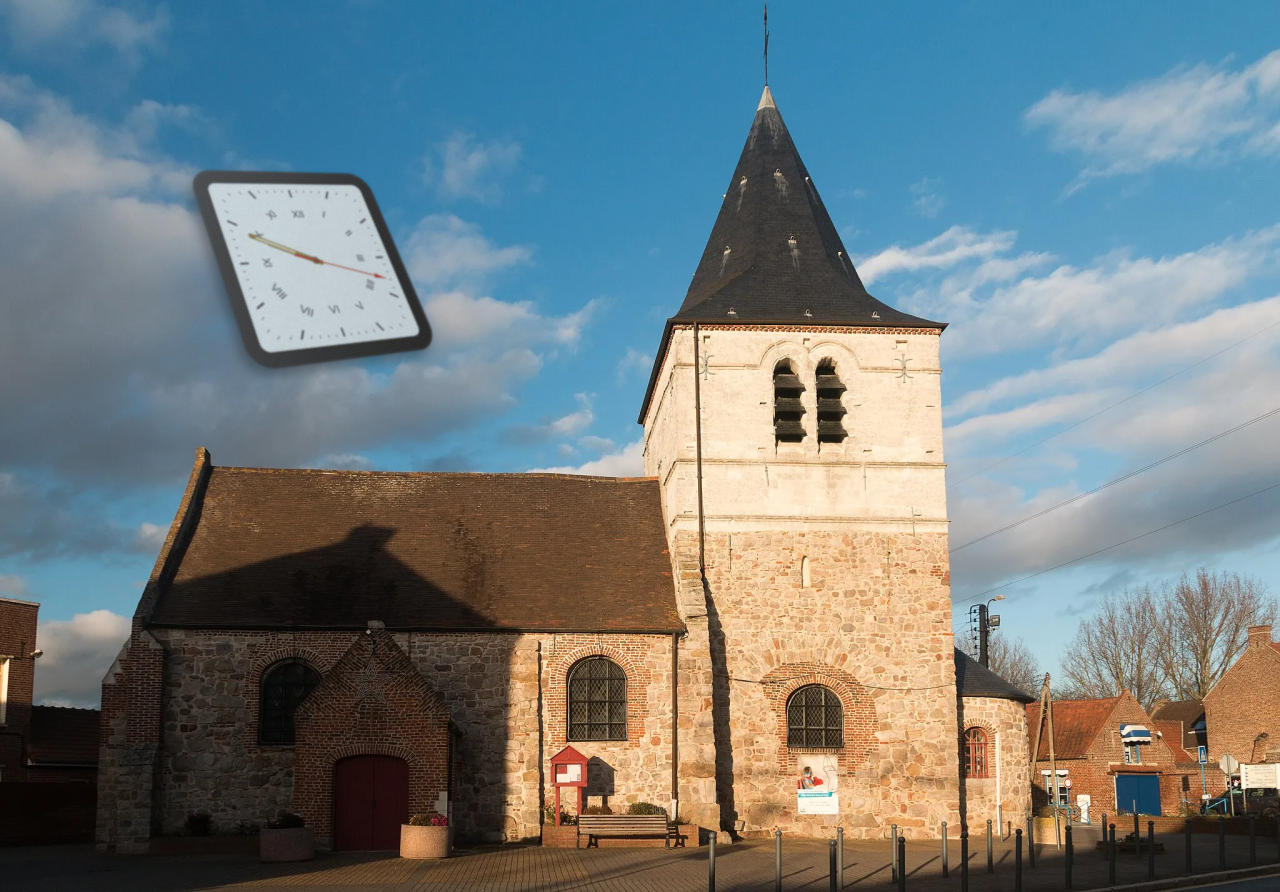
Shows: 9:49:18
